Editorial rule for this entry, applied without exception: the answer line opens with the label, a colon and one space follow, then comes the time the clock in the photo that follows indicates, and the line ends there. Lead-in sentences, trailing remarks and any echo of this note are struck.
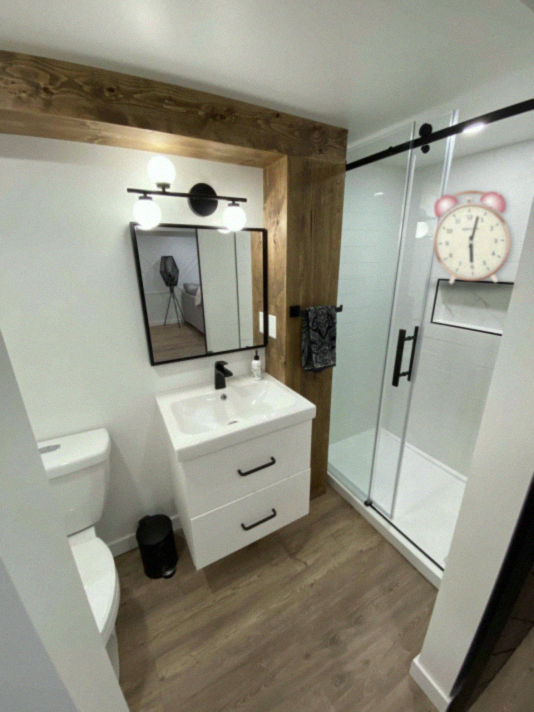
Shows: 6:03
